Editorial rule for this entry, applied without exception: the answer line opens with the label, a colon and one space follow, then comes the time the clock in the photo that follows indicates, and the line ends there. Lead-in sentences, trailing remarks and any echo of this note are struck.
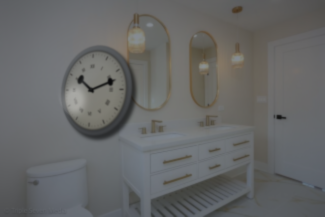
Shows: 10:12
